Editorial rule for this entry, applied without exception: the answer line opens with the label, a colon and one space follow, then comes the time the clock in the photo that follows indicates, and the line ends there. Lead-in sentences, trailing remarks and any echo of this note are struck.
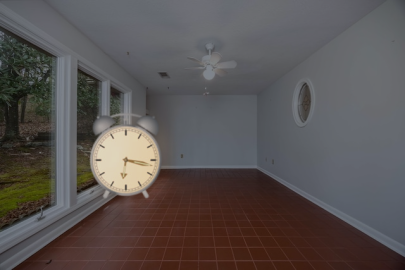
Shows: 6:17
